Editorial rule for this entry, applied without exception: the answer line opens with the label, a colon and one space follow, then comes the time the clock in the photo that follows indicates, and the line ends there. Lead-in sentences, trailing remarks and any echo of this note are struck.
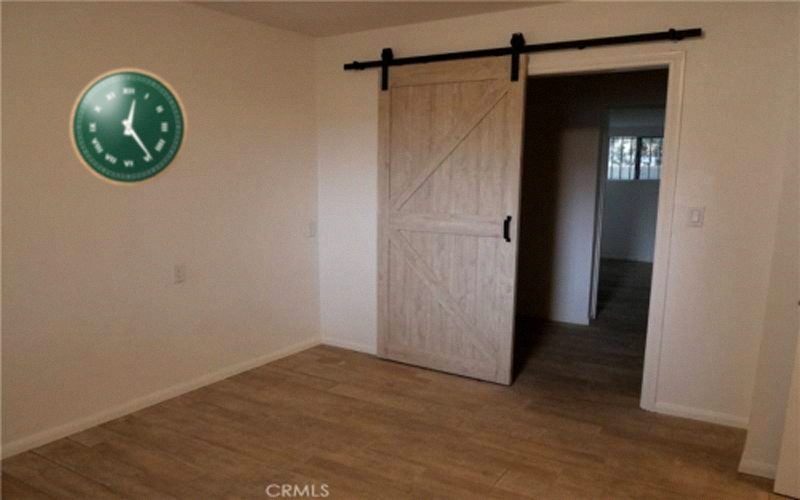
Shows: 12:24
